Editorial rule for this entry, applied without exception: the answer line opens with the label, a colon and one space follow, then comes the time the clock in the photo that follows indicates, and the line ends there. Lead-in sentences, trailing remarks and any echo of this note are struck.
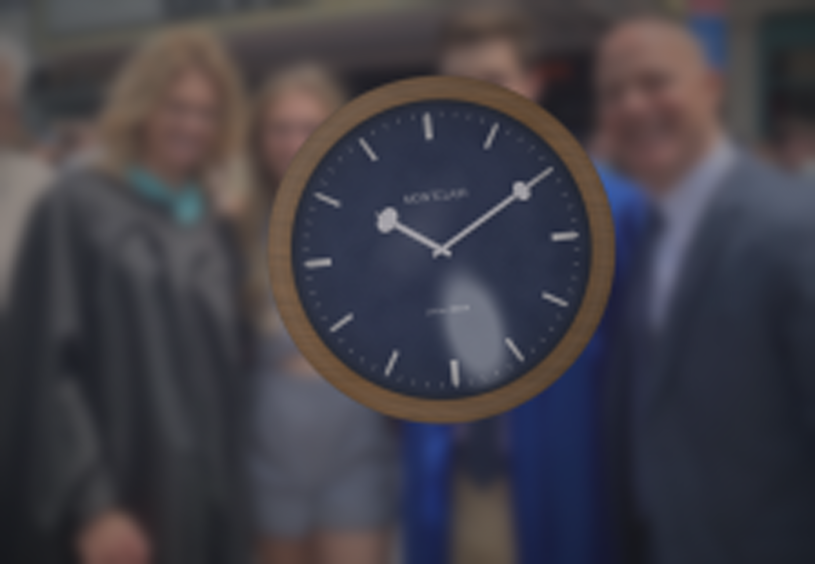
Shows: 10:10
